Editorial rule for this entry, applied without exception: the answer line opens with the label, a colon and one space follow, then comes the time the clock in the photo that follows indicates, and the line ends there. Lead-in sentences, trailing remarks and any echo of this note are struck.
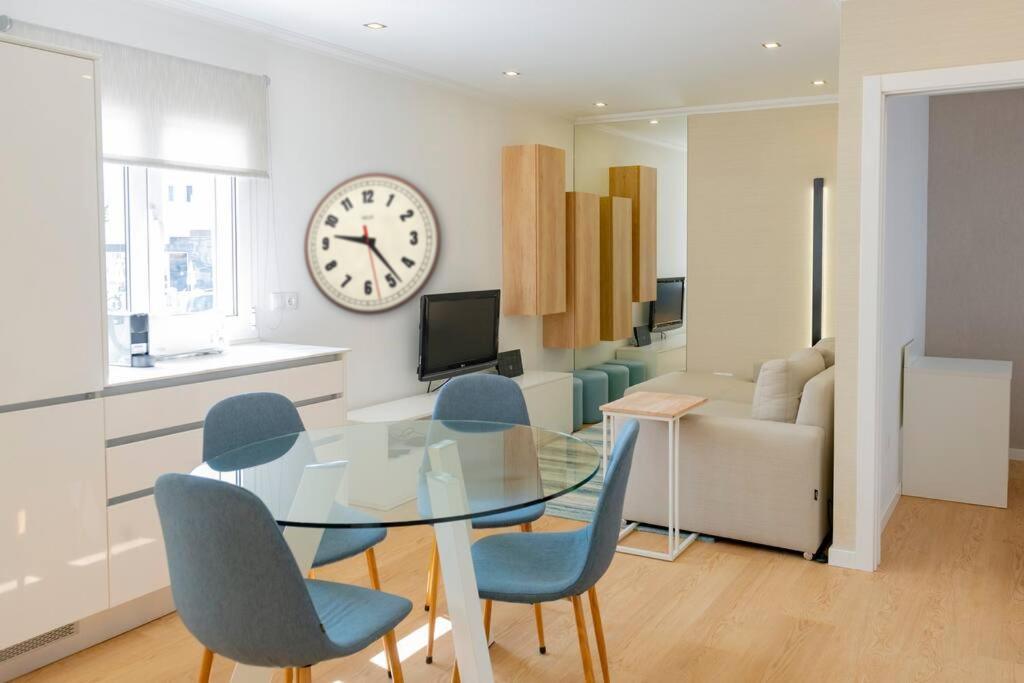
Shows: 9:23:28
